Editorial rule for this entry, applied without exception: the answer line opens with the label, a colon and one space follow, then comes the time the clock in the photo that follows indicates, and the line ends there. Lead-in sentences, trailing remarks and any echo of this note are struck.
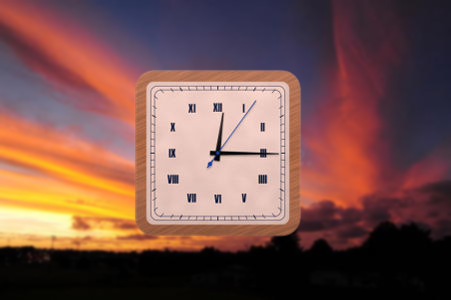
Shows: 12:15:06
